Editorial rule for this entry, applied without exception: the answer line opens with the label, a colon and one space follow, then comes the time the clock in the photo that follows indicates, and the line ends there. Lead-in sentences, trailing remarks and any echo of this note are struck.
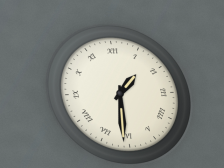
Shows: 1:31
